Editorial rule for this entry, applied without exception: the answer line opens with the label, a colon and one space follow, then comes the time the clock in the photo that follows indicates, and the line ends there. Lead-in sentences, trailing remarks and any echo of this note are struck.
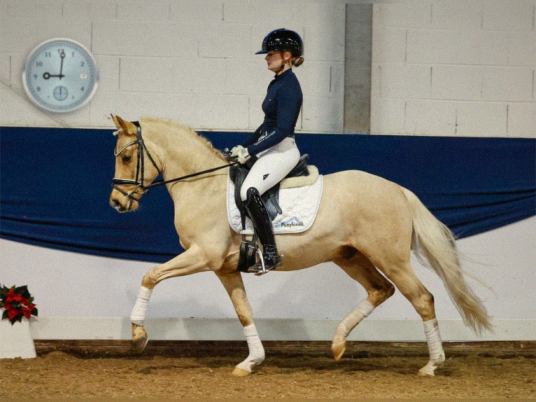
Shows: 9:01
